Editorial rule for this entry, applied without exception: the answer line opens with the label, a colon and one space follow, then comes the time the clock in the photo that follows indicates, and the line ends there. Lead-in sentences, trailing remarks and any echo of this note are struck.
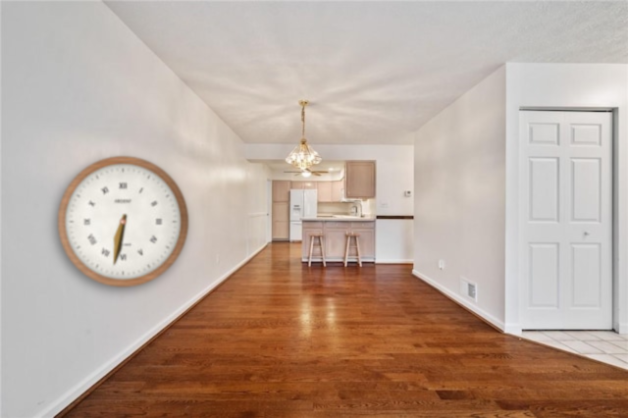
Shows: 6:32
